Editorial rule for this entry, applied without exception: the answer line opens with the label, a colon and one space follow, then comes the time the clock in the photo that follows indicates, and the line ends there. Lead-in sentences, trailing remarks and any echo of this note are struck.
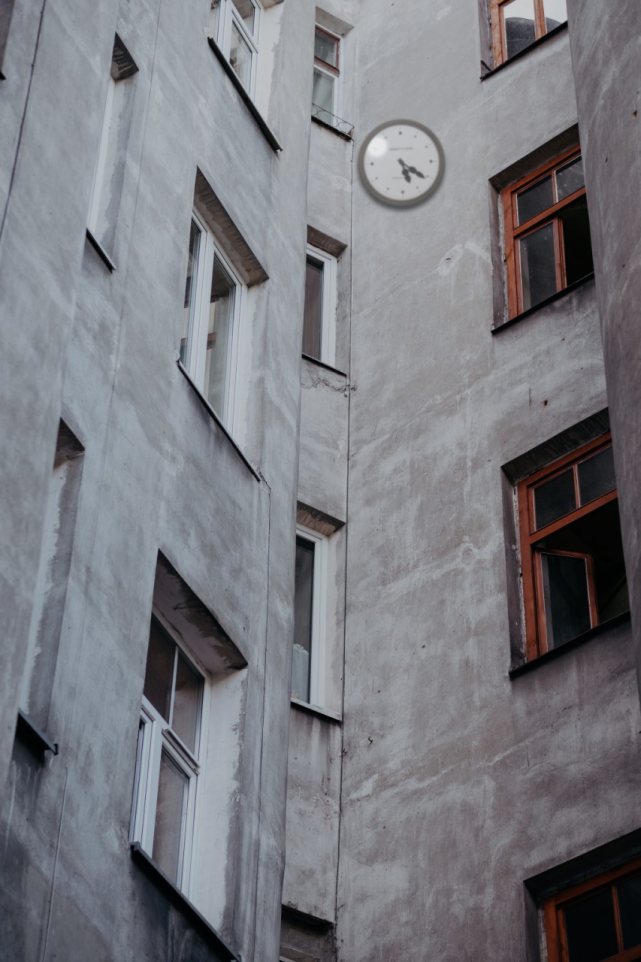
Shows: 5:21
